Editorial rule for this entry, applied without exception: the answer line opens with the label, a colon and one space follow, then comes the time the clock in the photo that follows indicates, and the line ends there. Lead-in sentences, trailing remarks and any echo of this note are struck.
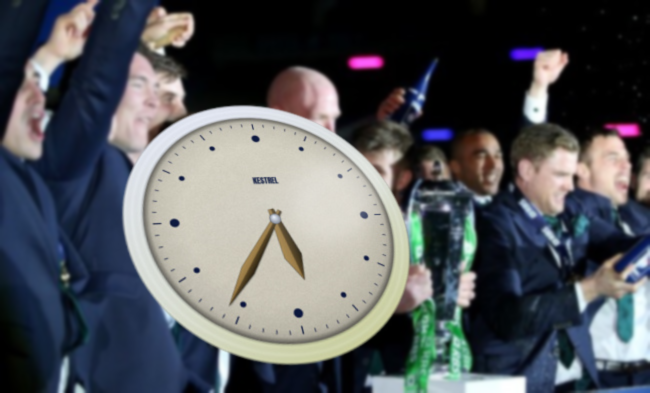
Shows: 5:36
